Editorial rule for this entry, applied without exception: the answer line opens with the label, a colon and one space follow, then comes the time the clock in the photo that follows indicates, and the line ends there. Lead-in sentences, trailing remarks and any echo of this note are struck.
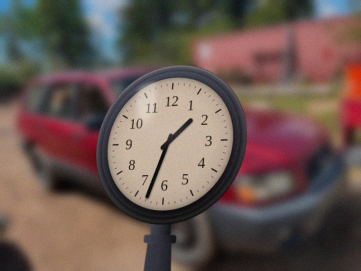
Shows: 1:33
